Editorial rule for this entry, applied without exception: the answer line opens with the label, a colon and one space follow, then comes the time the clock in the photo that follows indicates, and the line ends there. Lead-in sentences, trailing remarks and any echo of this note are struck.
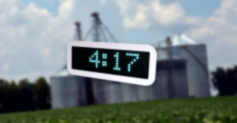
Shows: 4:17
